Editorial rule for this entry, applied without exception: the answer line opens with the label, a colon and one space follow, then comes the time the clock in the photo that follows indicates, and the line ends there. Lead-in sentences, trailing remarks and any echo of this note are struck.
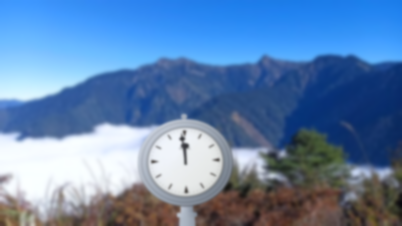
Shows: 11:59
